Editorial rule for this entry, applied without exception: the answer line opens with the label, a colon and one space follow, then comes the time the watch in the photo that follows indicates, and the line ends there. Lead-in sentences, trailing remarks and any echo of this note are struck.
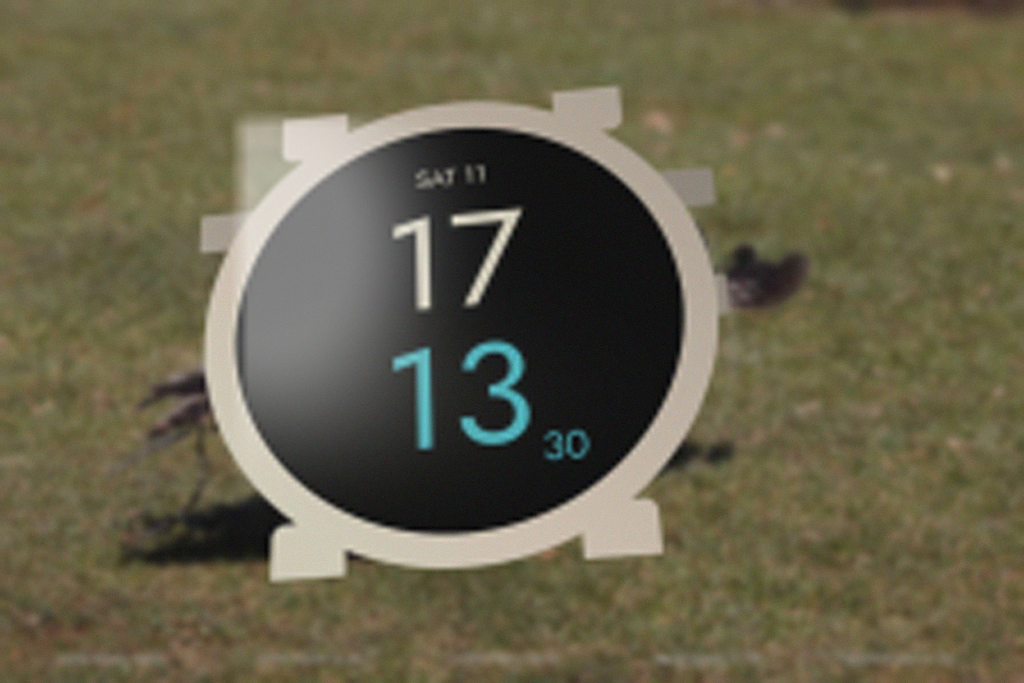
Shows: 17:13:30
